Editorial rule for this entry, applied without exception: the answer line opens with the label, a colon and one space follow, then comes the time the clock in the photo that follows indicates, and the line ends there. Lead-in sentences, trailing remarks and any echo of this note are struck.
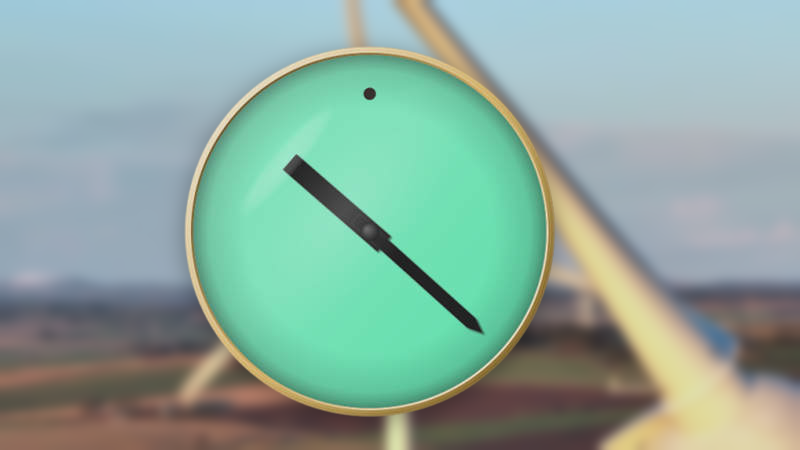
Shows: 10:22
